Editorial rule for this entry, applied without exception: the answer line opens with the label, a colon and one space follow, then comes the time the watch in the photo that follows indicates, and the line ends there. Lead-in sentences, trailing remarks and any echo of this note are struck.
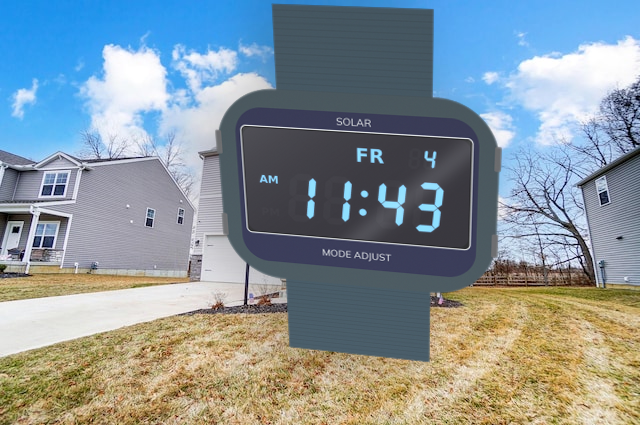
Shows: 11:43
